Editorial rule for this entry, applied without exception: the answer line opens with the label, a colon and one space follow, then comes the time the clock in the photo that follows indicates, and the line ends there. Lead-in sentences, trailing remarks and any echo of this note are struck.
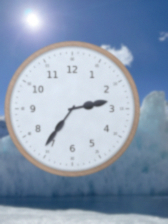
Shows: 2:36
